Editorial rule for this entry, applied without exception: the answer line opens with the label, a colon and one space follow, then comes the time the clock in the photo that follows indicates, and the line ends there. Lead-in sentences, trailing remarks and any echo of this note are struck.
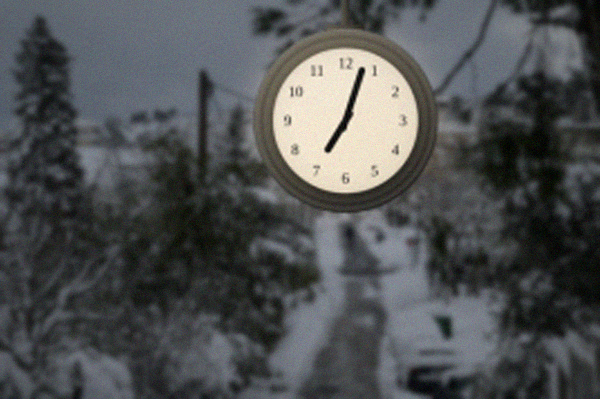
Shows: 7:03
